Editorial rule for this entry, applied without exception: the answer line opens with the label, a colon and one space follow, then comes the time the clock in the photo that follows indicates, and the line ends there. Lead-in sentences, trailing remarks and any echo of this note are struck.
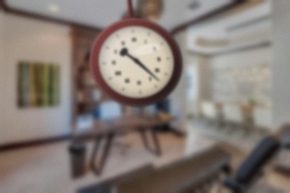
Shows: 10:23
